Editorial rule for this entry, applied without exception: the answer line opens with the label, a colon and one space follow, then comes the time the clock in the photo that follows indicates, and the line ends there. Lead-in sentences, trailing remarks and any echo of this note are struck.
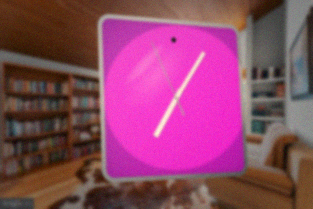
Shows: 7:05:56
